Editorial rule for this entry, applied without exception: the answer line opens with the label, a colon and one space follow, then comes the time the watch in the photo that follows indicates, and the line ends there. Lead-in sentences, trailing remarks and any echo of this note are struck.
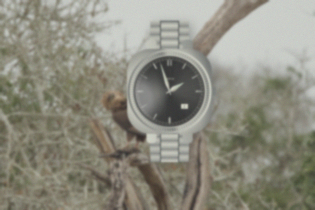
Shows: 1:57
